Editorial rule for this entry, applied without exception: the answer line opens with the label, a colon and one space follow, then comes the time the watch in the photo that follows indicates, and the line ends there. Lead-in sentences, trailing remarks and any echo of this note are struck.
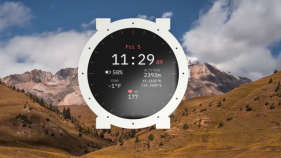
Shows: 11:29
